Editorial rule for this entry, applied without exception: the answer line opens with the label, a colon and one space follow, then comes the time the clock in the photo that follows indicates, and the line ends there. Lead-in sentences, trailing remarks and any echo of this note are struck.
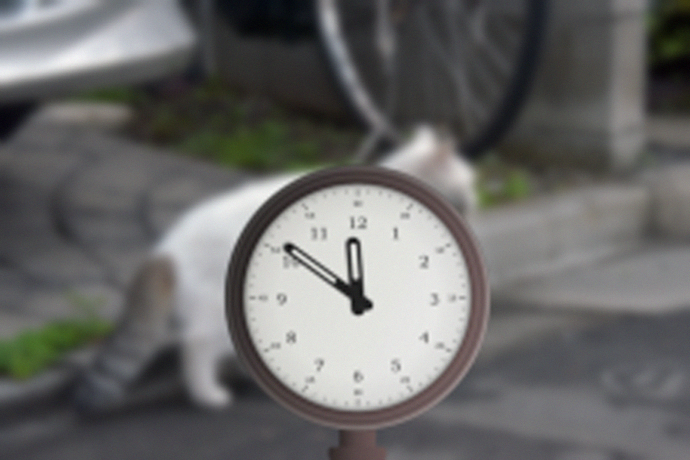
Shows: 11:51
